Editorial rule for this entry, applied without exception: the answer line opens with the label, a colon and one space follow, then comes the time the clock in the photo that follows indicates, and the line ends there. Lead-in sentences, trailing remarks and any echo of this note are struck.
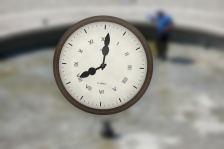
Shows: 8:01
